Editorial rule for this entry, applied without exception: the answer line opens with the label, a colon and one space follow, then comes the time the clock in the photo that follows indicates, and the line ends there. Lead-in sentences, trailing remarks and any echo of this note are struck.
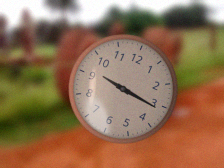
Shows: 9:16
